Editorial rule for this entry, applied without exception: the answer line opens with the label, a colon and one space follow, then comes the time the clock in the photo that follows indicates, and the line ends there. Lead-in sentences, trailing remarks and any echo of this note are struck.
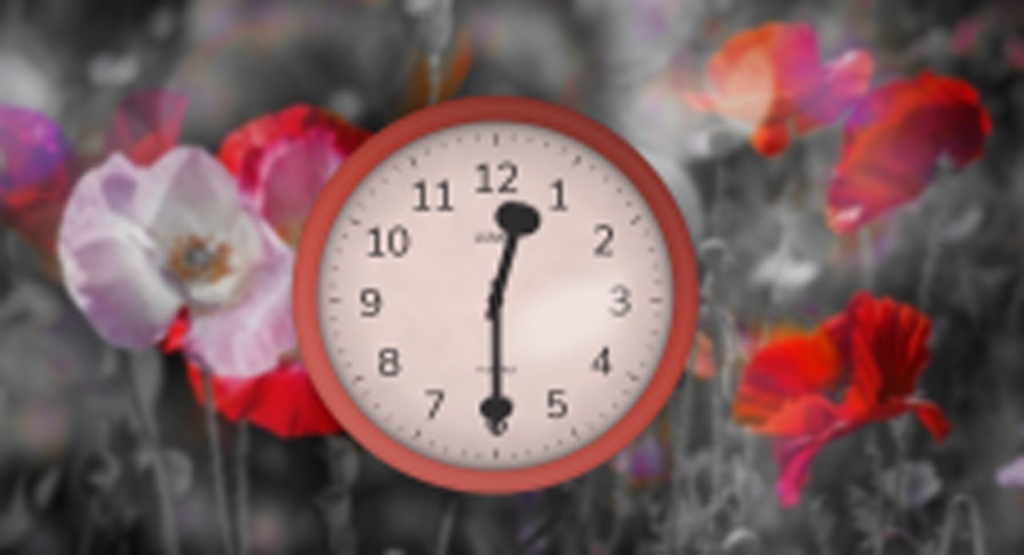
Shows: 12:30
